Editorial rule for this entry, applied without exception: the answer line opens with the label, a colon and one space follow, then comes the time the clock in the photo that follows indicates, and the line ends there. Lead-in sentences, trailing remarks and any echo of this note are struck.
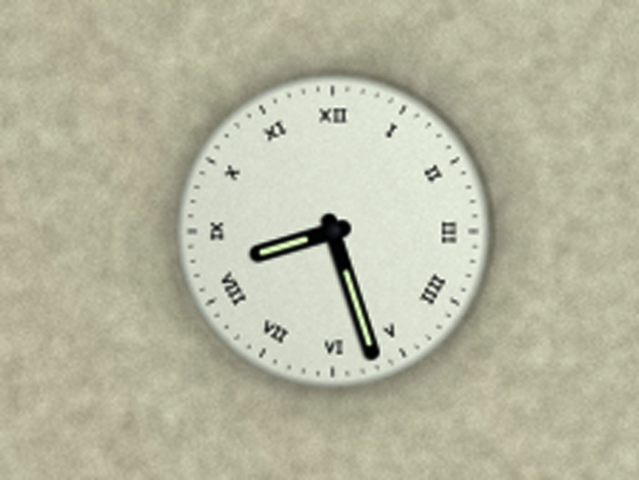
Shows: 8:27
